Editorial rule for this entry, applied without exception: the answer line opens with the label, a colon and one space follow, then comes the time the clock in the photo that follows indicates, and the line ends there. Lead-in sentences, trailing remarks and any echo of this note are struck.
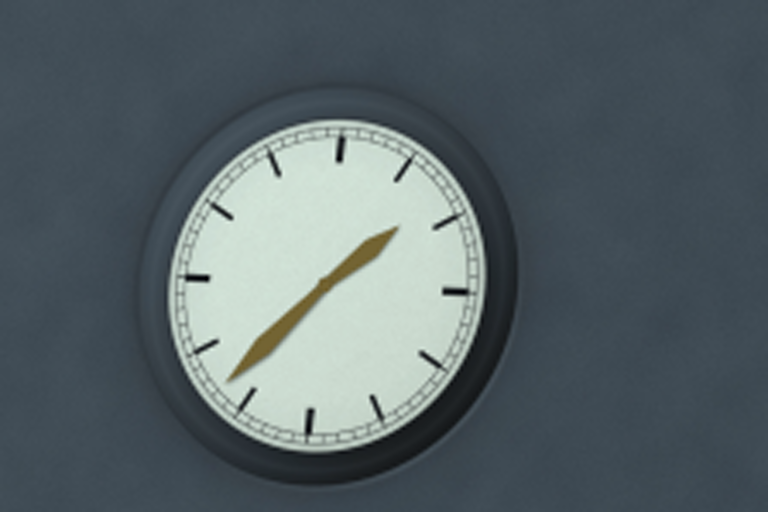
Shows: 1:37
